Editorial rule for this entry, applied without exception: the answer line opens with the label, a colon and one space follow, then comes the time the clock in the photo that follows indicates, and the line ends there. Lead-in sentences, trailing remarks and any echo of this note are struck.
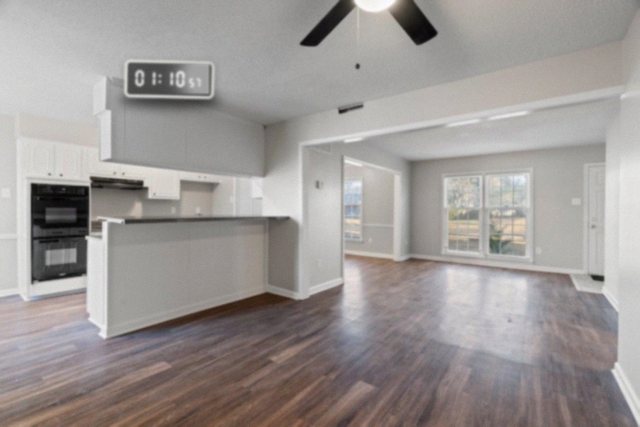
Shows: 1:10
